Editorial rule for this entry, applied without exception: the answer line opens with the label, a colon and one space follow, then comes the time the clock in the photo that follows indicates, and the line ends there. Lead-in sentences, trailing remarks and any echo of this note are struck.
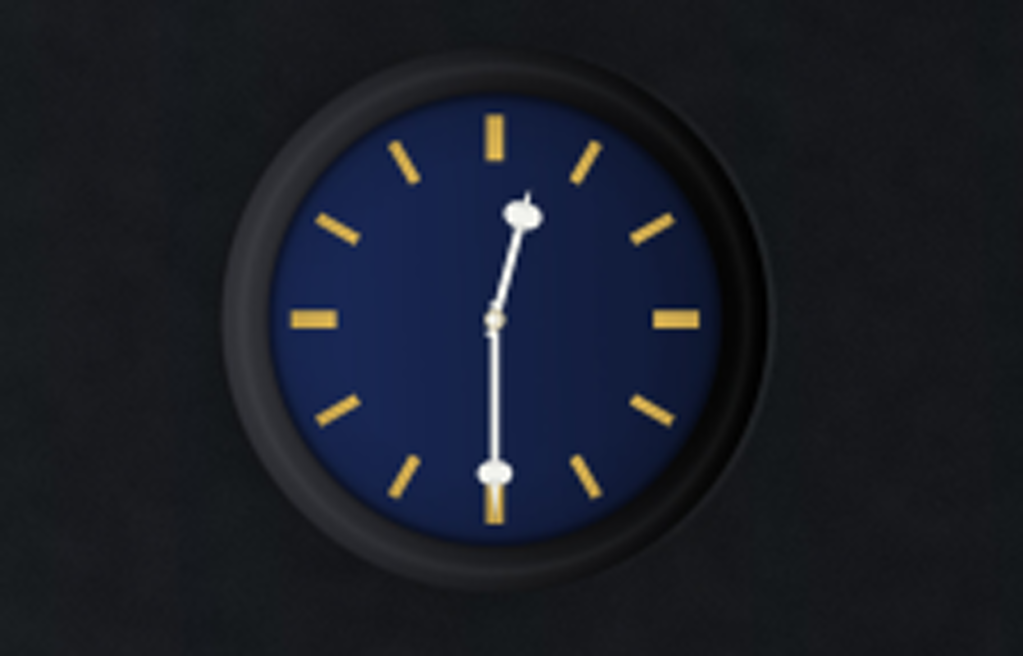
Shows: 12:30
